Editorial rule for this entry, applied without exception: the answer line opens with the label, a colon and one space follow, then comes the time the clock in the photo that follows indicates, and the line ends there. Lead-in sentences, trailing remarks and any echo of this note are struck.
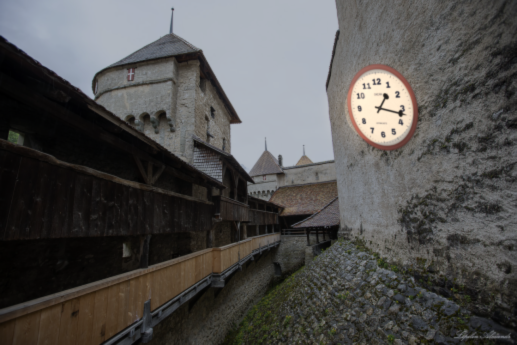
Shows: 1:17
